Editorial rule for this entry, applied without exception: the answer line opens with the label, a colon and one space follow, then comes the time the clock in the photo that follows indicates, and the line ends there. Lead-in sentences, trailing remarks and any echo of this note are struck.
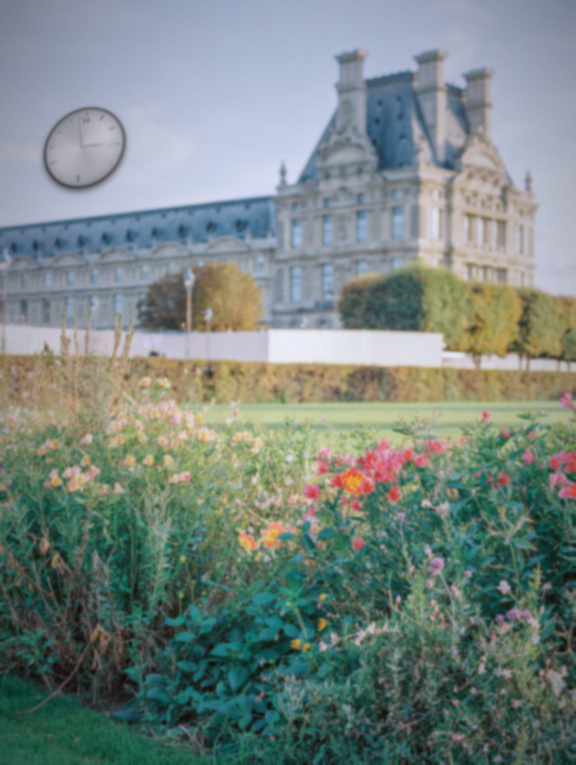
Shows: 2:58
